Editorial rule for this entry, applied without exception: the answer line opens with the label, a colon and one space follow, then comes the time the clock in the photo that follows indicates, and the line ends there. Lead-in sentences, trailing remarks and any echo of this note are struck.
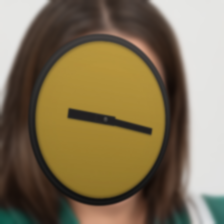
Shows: 9:17
